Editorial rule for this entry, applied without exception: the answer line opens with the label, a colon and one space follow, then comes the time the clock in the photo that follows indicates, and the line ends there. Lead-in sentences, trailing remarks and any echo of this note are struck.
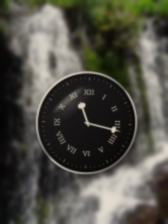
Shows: 11:17
